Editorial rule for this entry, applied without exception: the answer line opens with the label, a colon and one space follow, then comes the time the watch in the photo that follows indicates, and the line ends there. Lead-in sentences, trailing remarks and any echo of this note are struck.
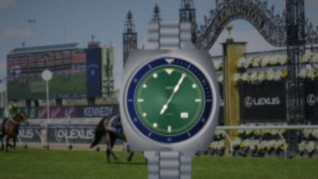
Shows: 7:05
